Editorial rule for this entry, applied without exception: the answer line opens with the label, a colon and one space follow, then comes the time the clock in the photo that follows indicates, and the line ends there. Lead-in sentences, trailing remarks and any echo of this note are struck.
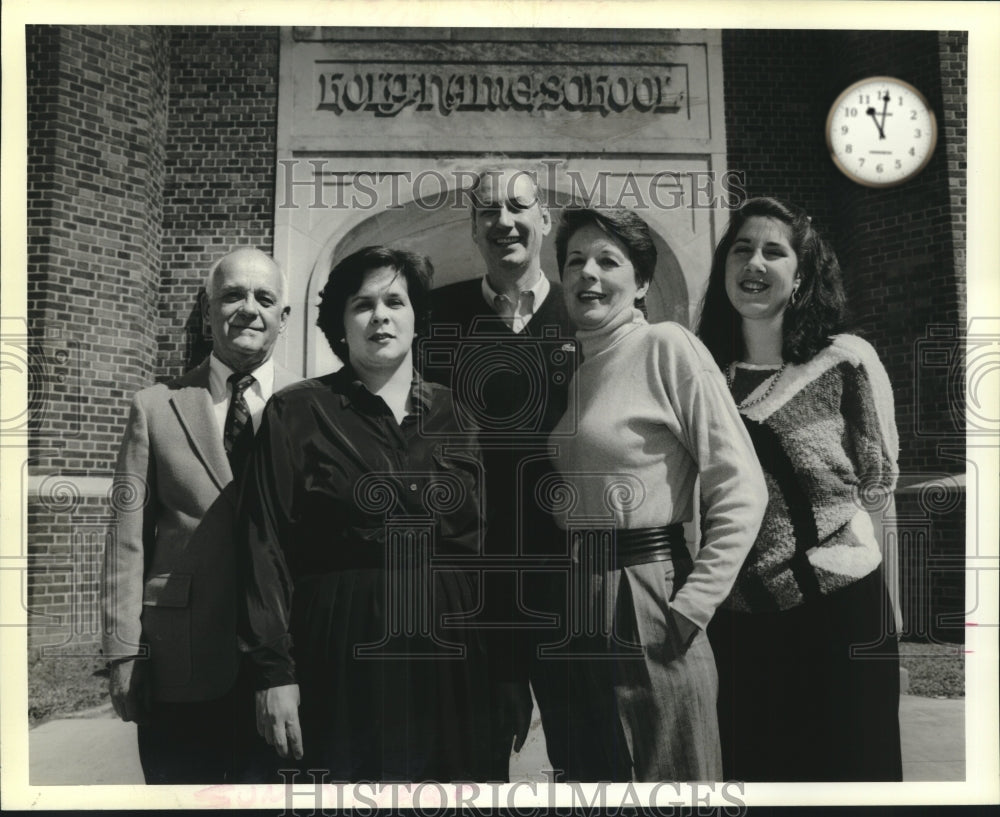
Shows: 11:01
